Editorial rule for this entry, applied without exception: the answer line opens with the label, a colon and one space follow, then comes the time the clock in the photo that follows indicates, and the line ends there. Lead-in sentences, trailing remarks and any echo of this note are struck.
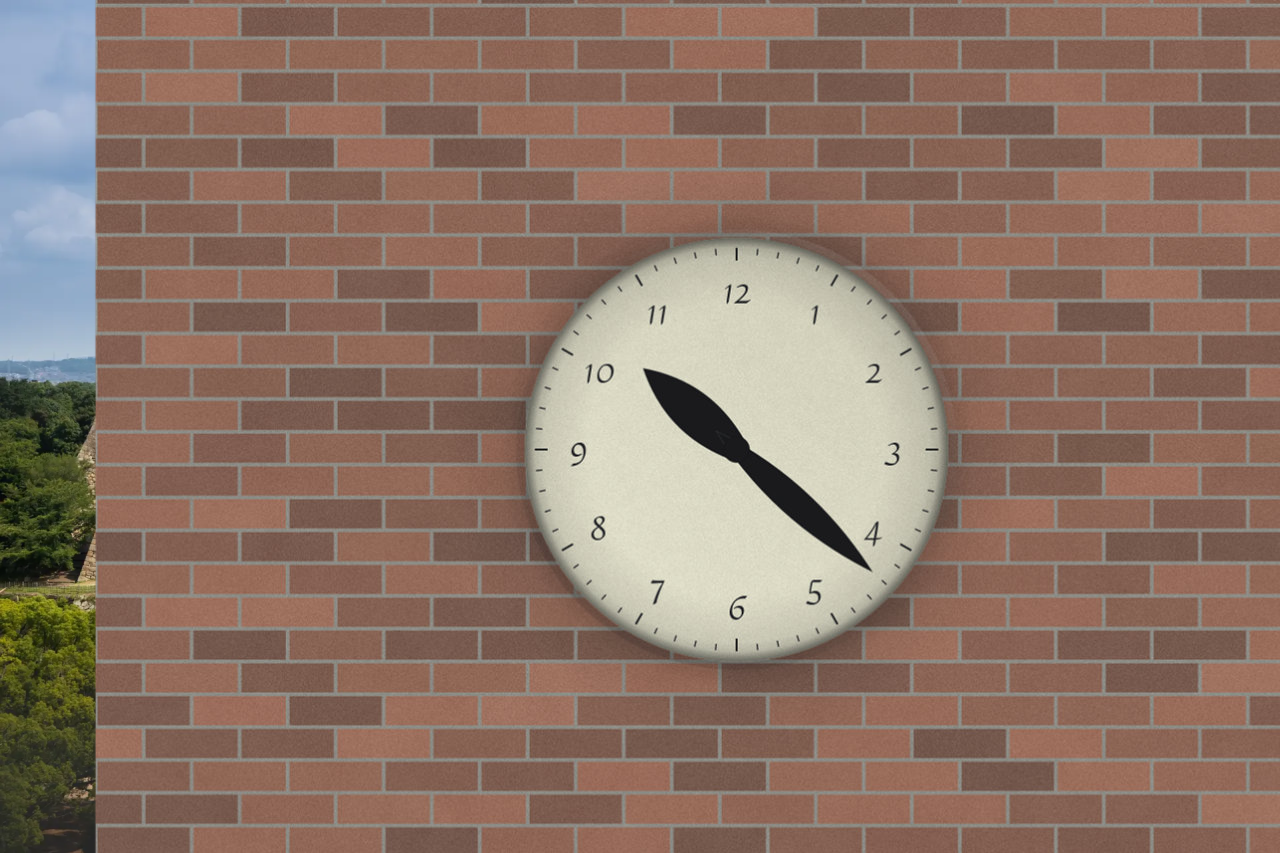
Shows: 10:22
